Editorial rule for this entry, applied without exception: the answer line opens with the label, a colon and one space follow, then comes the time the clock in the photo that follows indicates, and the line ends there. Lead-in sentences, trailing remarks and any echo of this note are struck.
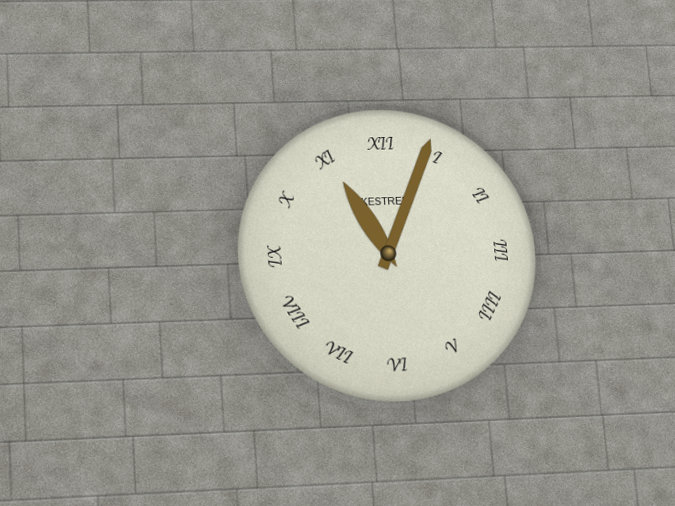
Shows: 11:04
